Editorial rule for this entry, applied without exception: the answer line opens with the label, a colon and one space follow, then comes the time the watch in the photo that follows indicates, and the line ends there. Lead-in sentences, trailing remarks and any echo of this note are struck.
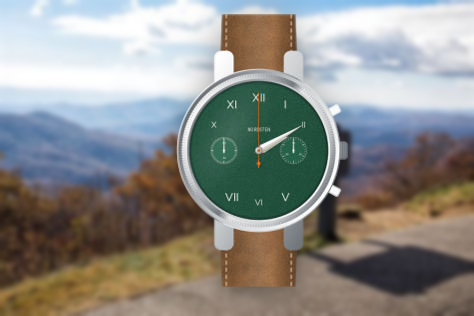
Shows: 2:10
